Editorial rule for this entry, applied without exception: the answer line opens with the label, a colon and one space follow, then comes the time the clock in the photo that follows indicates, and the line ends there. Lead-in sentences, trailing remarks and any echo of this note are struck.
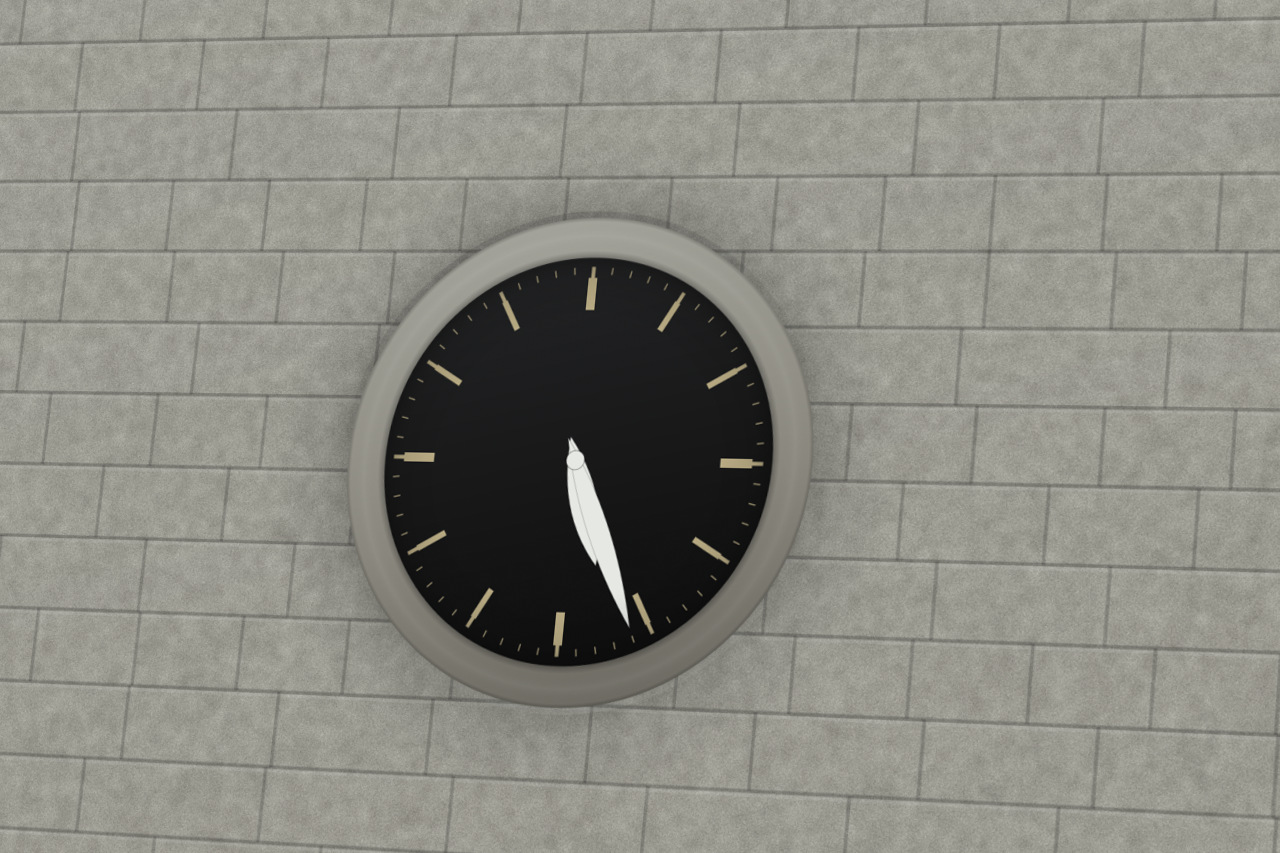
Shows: 5:26
